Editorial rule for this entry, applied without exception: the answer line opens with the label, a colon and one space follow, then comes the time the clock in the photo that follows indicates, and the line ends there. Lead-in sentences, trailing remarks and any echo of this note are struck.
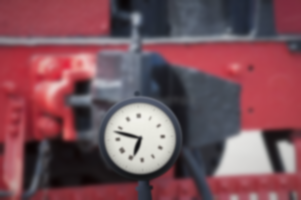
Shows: 6:48
